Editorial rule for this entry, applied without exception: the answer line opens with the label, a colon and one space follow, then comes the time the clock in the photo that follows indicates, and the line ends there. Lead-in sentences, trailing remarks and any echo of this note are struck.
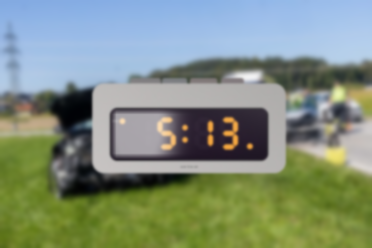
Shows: 5:13
